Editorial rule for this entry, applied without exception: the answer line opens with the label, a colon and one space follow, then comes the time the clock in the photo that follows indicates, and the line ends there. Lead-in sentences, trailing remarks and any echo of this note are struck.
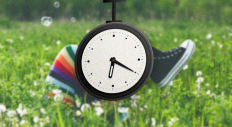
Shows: 6:20
